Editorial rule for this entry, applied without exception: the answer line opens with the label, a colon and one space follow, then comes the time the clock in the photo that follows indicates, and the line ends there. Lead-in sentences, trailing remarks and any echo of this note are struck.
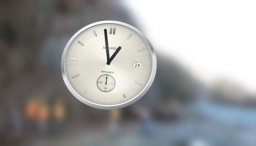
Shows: 12:58
